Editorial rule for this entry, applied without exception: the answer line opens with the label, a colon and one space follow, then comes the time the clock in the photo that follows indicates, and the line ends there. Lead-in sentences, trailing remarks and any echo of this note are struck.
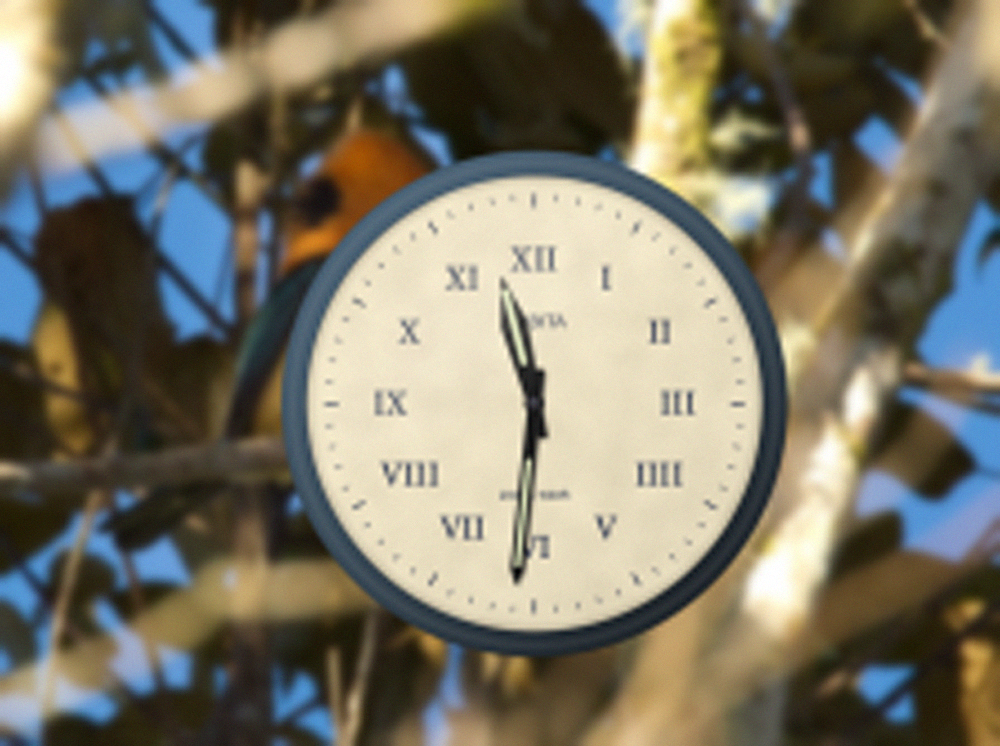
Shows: 11:31
